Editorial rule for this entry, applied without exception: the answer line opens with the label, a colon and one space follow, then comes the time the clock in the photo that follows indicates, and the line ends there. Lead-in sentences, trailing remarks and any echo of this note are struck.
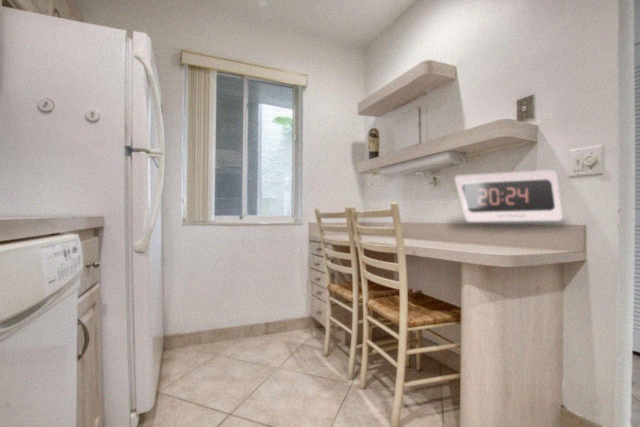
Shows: 20:24
